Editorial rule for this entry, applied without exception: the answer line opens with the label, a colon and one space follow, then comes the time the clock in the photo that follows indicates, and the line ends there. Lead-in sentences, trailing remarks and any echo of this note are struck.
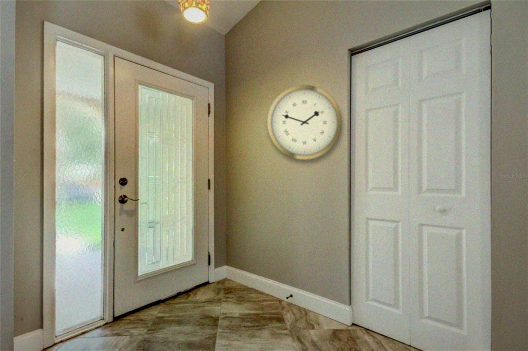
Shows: 1:48
